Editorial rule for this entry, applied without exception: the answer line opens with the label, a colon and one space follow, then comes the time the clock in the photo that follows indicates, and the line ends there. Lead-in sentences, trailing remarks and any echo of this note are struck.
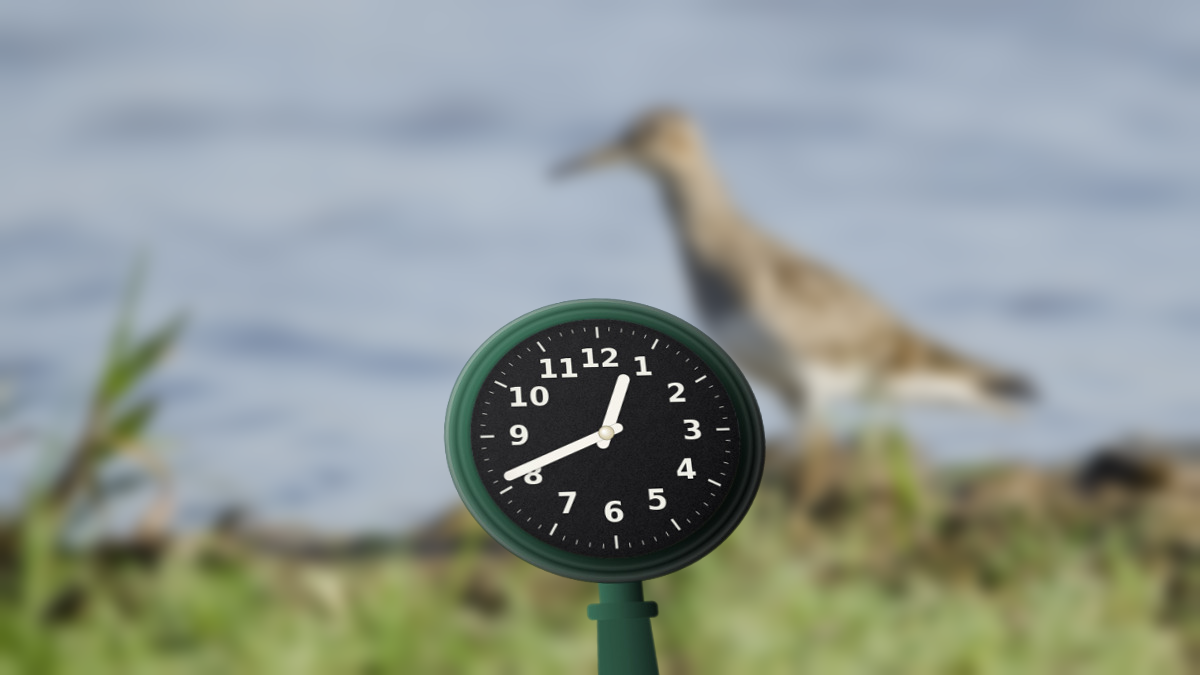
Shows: 12:41
